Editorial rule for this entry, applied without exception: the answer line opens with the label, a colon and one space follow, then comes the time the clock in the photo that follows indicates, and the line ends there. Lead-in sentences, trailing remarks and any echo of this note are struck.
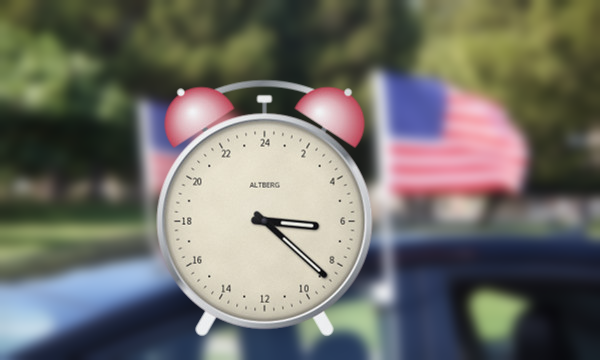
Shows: 6:22
